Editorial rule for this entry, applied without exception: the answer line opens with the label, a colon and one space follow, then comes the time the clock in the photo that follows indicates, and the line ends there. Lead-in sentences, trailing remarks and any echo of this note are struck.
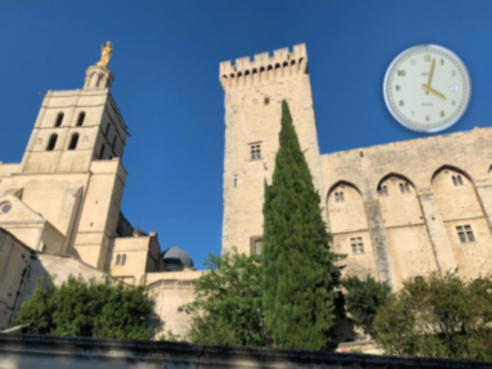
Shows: 4:02
